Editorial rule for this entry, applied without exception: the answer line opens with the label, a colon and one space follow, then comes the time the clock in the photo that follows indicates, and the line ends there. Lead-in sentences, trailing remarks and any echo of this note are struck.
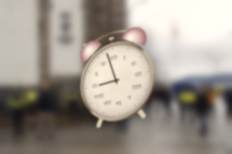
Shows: 8:58
